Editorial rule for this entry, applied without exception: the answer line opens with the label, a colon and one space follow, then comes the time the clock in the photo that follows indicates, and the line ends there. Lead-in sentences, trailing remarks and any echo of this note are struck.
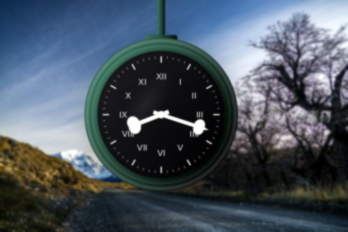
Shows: 8:18
